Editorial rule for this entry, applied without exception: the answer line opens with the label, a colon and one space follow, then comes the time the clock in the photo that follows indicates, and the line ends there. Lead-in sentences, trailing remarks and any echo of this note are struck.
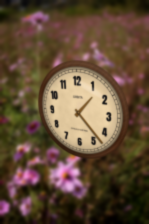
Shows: 1:23
